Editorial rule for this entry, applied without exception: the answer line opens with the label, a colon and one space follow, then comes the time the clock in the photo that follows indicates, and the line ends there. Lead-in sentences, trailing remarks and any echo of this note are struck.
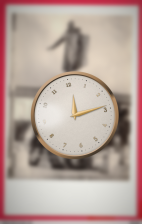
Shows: 12:14
